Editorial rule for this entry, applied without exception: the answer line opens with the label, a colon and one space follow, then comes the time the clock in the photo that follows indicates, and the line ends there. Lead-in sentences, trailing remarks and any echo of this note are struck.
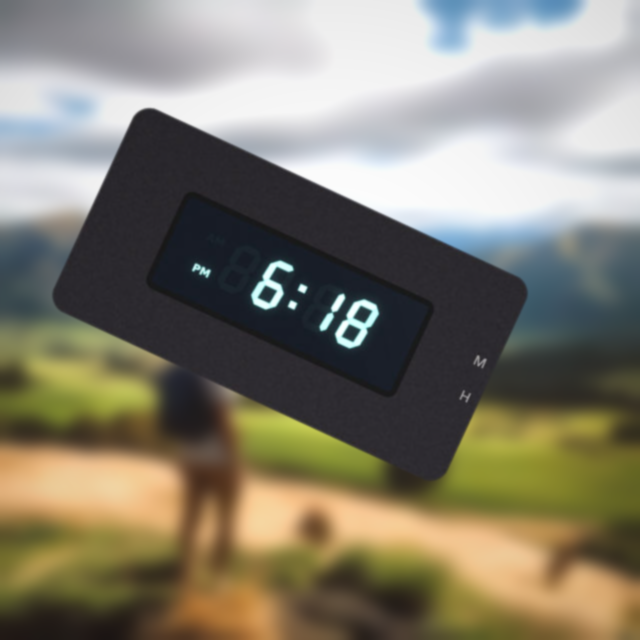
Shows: 6:18
